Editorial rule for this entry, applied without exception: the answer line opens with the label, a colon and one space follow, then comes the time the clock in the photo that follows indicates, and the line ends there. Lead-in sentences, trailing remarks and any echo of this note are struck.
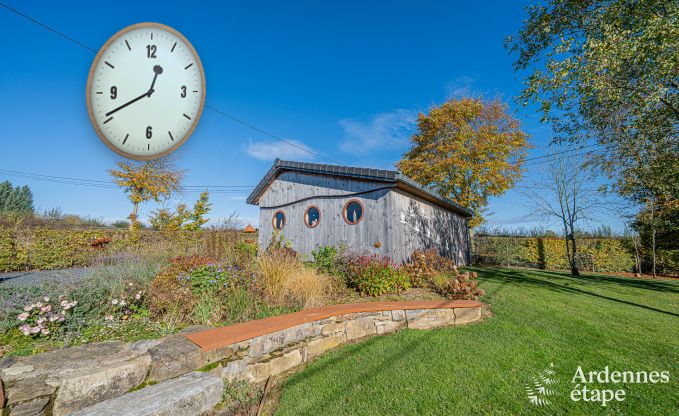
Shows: 12:41
